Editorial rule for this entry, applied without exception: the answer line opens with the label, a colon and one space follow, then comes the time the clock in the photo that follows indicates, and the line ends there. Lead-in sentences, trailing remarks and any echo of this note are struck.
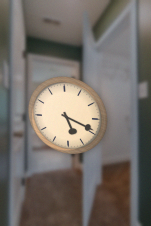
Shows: 5:19
